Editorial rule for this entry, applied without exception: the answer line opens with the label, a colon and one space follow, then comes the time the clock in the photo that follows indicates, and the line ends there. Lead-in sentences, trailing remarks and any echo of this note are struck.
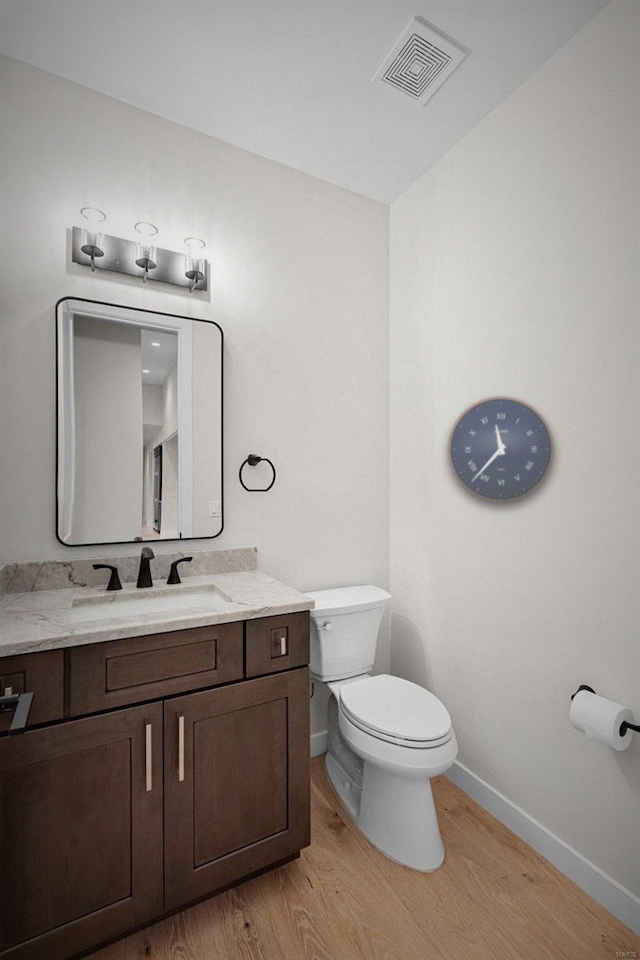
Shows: 11:37
